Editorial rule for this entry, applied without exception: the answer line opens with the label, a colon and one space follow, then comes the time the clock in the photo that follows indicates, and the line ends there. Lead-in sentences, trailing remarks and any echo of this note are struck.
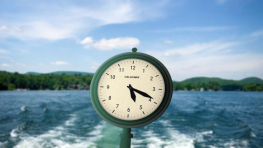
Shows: 5:19
